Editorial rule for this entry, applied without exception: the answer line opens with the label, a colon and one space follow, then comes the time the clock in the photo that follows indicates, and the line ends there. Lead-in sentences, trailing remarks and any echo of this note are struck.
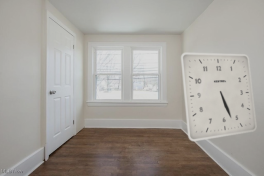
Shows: 5:27
